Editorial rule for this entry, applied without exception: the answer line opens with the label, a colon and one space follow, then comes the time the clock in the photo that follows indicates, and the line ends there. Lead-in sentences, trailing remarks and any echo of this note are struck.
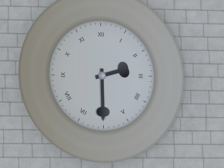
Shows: 2:30
